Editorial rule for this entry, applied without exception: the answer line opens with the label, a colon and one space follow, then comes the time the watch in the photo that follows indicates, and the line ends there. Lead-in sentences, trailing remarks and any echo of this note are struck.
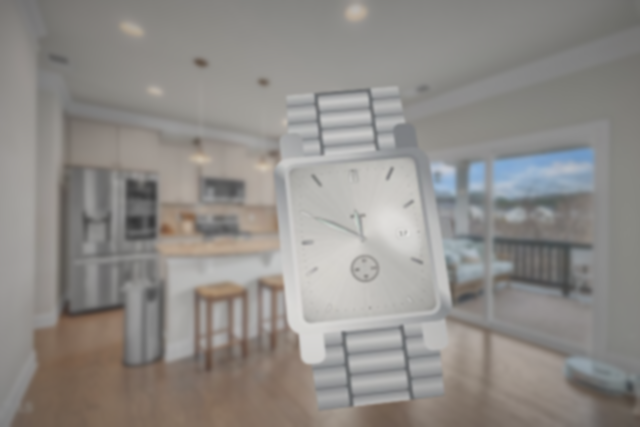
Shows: 11:50
